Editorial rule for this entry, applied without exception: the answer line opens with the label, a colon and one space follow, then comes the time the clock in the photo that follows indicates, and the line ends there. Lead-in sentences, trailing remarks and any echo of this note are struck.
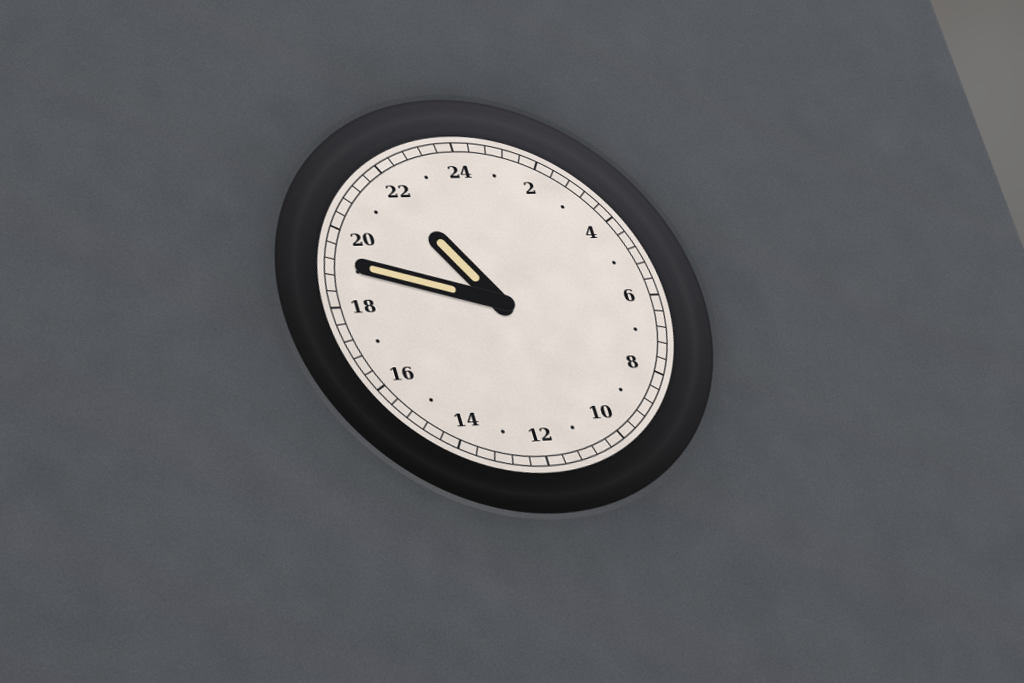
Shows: 21:48
